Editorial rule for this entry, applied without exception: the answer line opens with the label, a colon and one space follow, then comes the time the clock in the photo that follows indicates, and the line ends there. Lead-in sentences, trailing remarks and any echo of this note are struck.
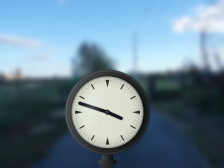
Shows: 3:48
